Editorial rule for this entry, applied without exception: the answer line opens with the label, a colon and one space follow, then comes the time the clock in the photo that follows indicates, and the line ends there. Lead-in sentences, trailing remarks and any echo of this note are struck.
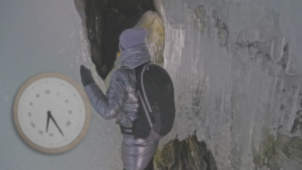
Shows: 6:25
